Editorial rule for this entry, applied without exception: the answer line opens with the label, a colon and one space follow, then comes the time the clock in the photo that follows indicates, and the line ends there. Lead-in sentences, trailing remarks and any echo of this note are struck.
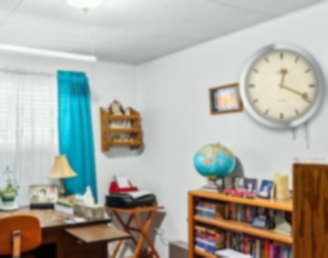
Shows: 12:19
